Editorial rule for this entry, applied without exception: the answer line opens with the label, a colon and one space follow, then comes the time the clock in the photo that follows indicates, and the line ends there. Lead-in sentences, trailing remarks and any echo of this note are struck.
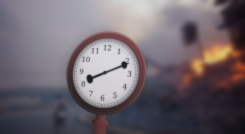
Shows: 8:11
